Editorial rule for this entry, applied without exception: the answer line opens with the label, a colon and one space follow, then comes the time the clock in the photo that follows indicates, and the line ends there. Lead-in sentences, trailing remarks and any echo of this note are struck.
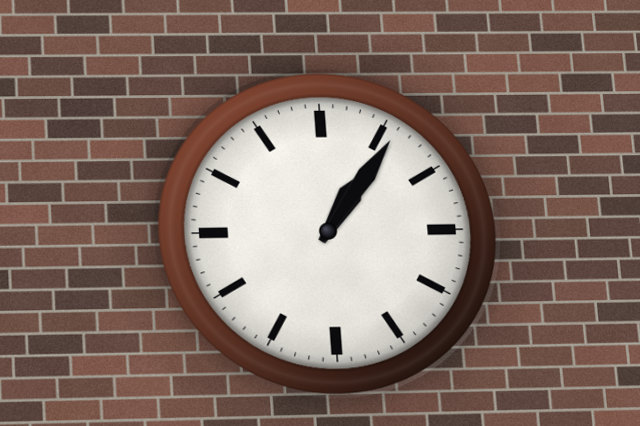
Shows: 1:06
